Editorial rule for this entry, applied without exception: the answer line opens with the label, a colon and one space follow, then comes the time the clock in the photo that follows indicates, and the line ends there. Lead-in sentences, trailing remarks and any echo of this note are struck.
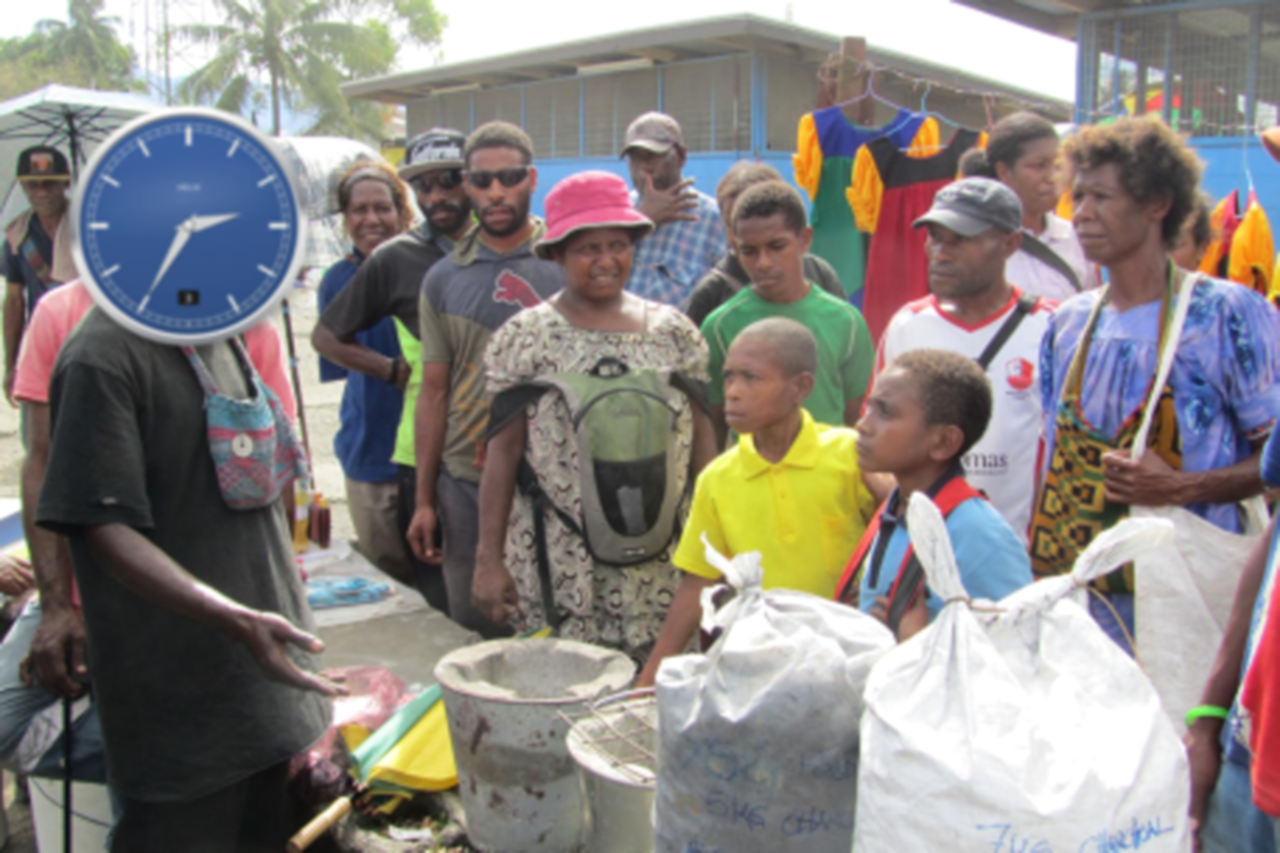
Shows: 2:35
